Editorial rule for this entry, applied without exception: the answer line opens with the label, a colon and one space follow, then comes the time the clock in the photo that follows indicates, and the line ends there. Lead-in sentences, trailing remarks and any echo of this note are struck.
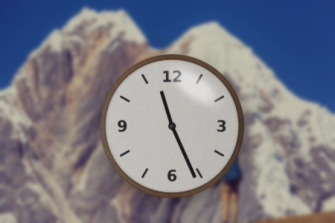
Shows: 11:26
